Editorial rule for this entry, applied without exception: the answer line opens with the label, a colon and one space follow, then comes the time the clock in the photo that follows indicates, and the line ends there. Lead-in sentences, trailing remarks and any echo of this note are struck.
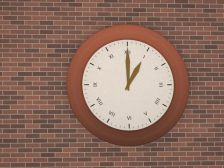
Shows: 1:00
